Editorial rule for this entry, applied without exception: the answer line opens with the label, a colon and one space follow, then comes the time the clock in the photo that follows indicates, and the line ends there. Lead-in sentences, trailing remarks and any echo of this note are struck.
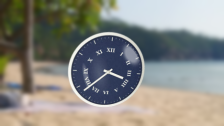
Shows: 3:38
